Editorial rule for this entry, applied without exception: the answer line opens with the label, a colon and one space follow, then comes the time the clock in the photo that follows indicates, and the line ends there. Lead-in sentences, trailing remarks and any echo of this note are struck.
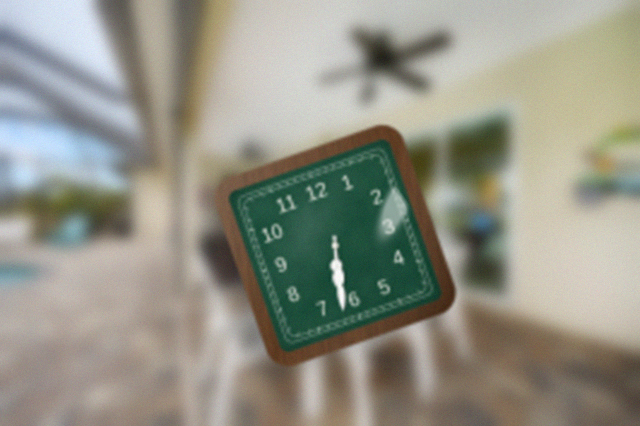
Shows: 6:32
